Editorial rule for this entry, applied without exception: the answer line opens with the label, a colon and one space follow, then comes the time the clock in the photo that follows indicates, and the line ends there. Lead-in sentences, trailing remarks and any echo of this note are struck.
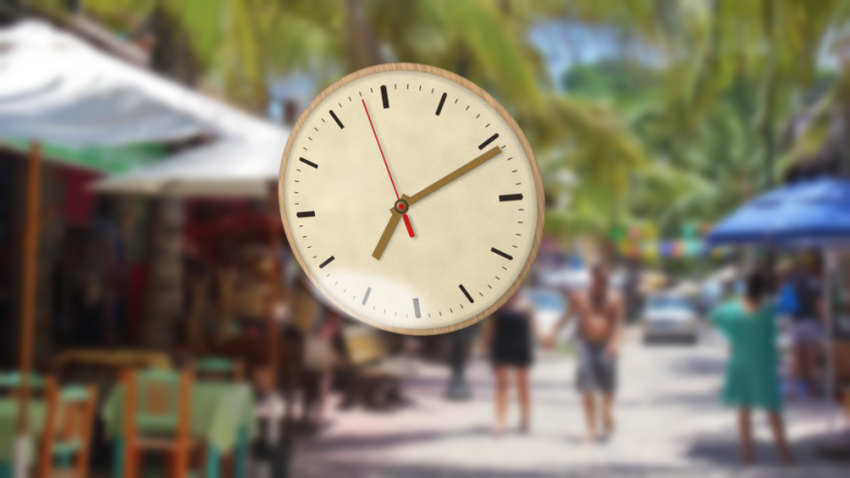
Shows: 7:10:58
